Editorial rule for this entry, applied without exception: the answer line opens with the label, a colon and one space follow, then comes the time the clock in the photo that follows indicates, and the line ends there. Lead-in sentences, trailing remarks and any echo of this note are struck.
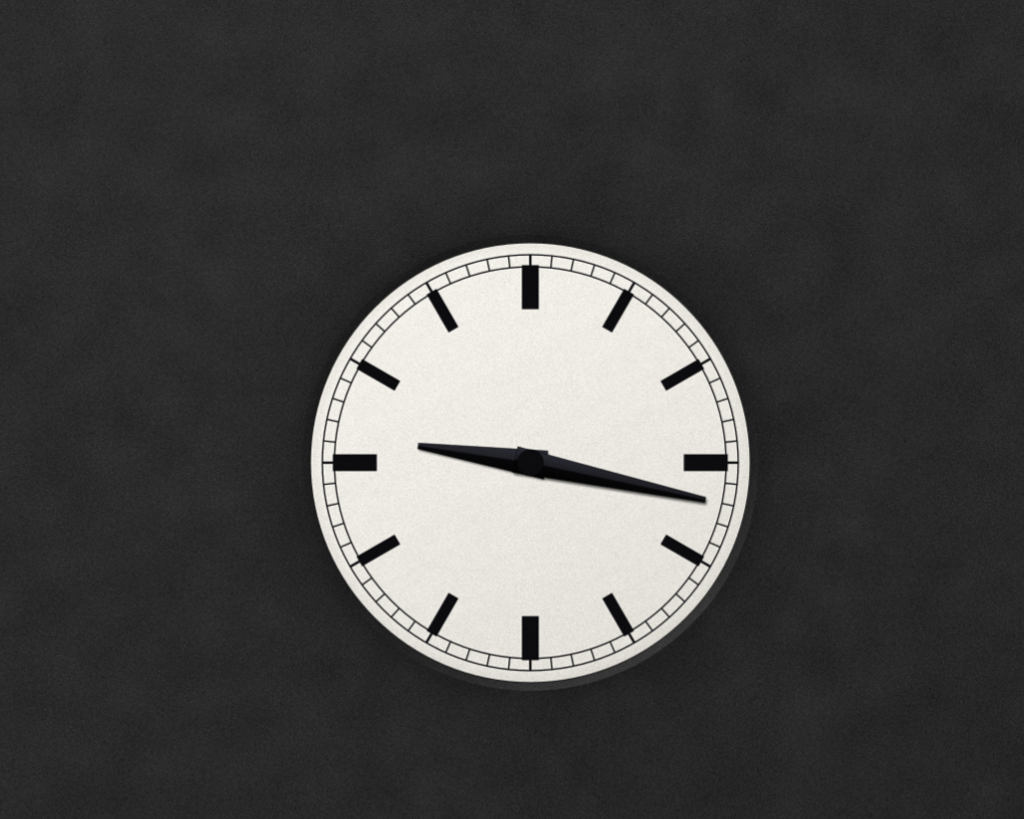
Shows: 9:17
